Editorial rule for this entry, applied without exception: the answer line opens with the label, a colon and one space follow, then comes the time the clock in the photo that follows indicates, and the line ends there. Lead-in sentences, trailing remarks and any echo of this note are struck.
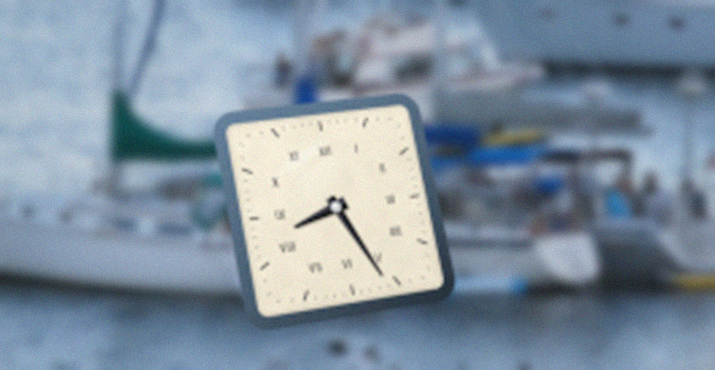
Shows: 8:26
